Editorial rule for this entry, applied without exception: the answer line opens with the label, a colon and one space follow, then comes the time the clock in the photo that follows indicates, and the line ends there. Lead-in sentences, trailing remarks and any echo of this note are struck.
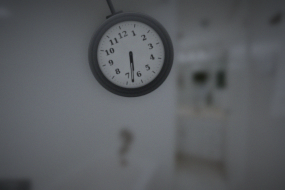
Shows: 6:33
